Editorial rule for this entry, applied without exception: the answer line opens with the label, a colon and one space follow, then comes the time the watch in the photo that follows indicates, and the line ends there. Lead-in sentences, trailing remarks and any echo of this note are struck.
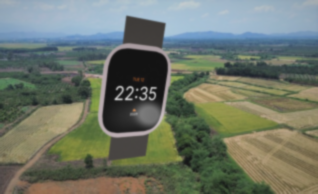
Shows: 22:35
